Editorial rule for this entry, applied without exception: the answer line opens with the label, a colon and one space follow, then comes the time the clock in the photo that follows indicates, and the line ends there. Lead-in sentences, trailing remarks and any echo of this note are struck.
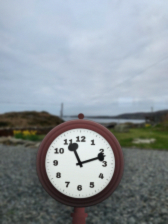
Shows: 11:12
